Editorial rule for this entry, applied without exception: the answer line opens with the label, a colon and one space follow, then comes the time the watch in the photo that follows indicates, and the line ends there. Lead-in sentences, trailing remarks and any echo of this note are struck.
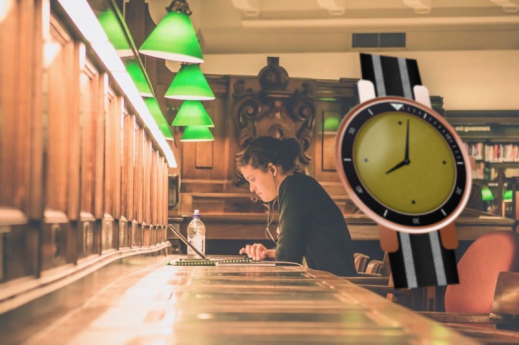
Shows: 8:02
